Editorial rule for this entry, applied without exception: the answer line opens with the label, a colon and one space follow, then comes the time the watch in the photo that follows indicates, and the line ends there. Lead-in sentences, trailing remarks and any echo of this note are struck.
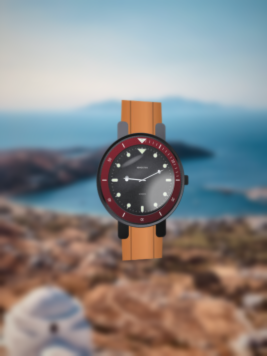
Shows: 9:11
